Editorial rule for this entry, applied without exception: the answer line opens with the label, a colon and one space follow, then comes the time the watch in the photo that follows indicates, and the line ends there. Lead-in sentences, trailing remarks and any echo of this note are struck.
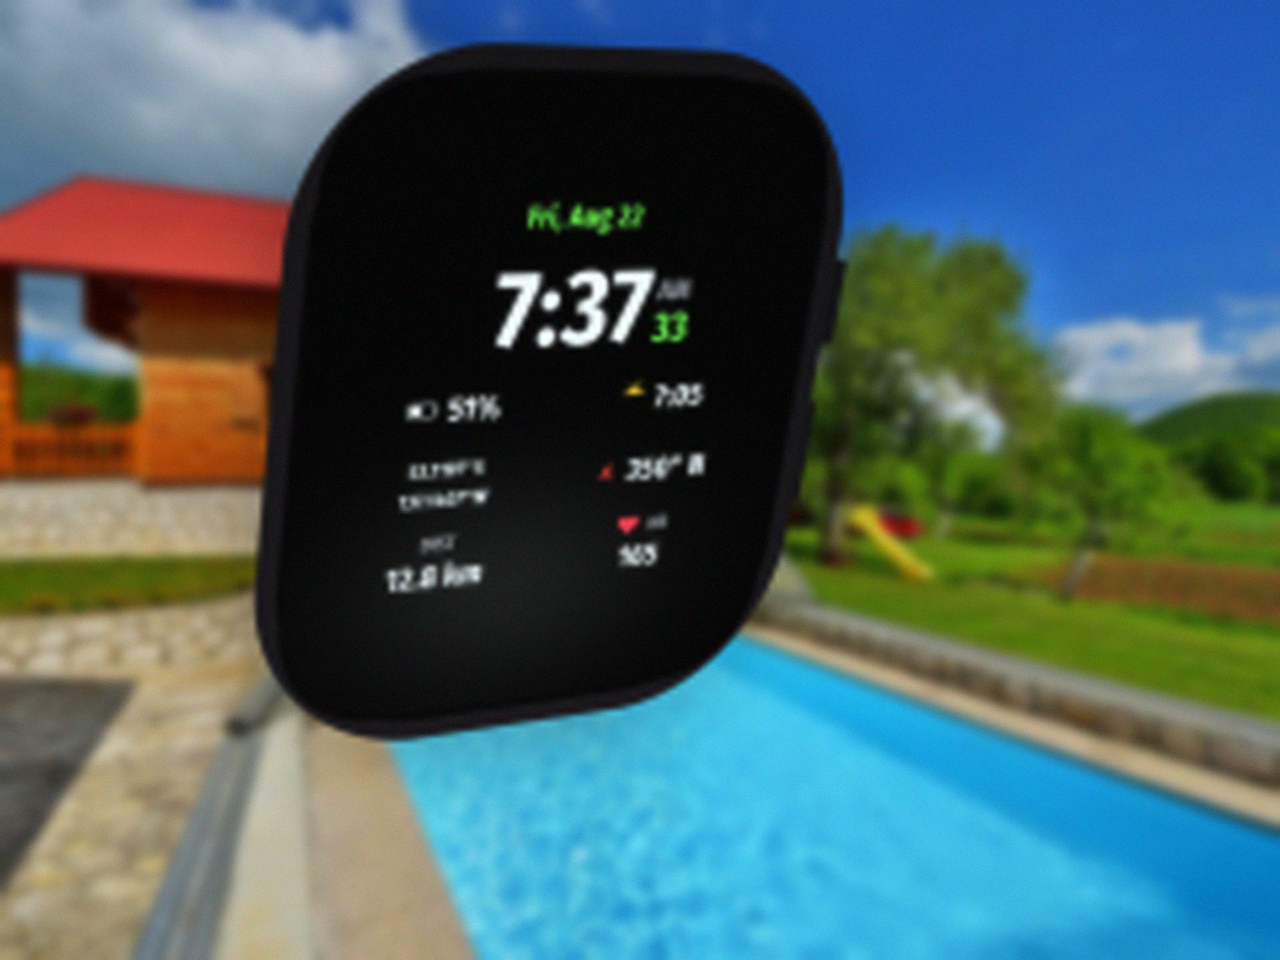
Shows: 7:37:33
